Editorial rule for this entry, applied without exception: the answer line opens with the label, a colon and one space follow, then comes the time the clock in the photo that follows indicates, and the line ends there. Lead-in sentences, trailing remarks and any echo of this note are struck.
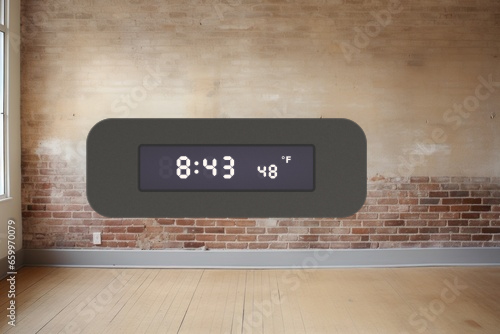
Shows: 8:43
